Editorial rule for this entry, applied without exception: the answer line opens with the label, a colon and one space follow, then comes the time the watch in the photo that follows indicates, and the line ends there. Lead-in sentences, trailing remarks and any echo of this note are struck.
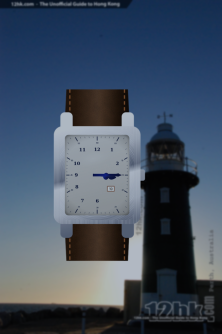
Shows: 3:15
